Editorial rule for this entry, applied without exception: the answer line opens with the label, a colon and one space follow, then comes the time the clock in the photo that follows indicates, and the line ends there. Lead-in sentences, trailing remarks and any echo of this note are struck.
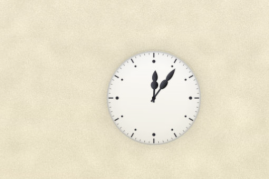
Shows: 12:06
